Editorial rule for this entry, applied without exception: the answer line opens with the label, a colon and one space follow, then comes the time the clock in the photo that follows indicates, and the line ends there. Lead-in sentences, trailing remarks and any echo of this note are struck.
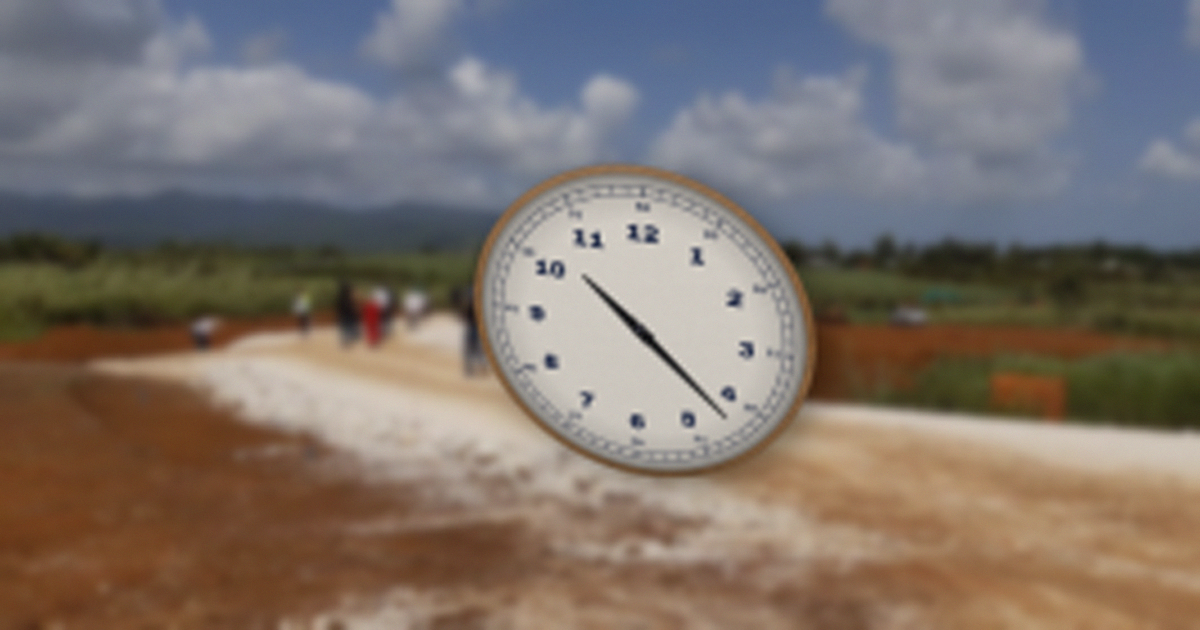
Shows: 10:22
